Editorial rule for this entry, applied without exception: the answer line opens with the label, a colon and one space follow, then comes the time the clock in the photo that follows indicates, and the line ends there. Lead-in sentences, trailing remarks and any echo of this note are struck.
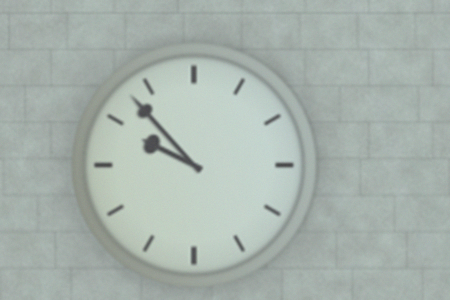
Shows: 9:53
